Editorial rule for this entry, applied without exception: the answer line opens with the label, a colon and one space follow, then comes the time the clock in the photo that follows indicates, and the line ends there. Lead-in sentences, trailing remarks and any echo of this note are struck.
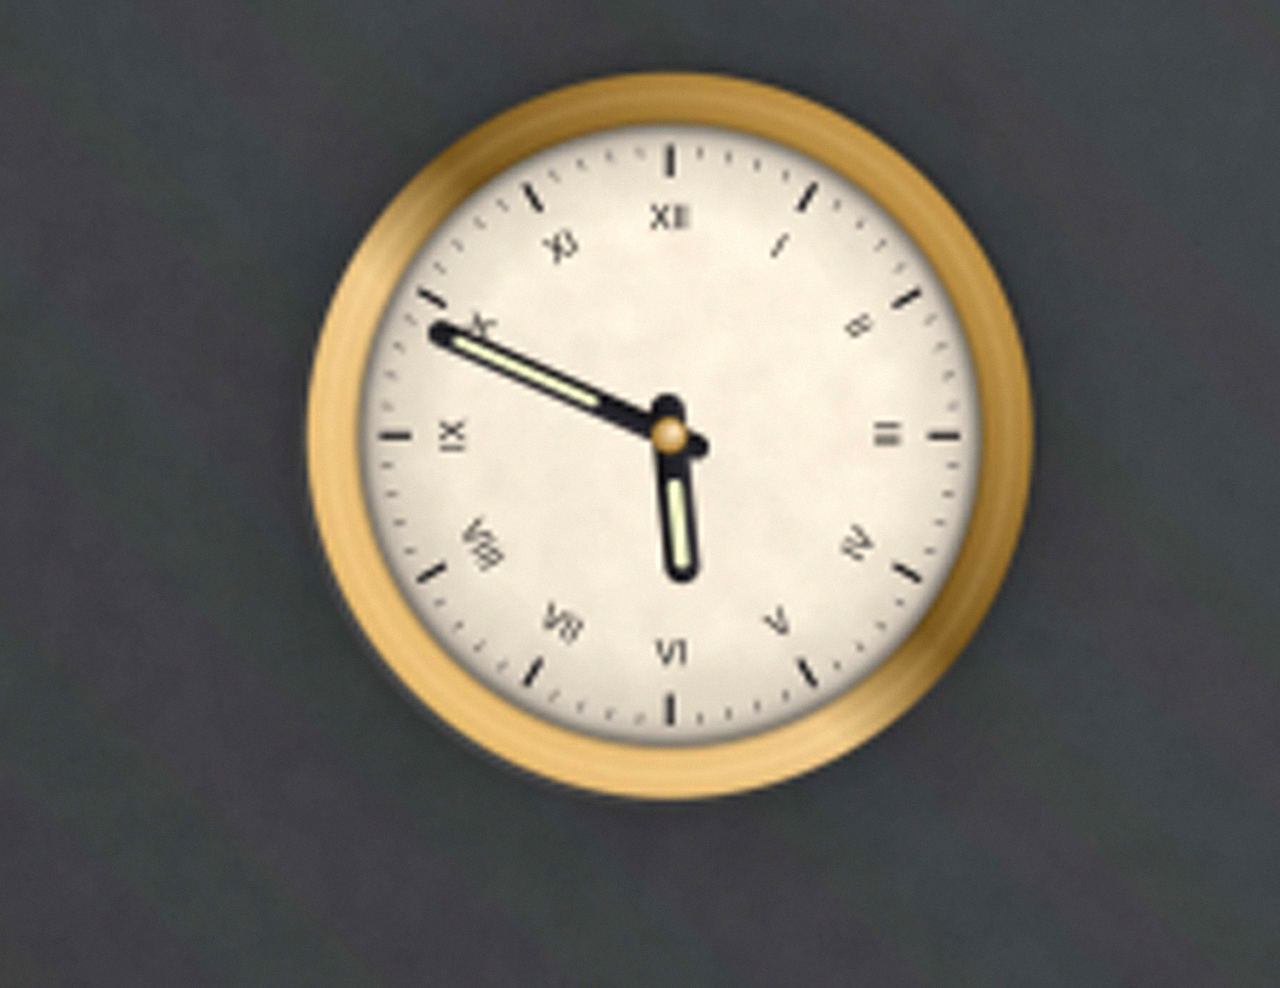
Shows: 5:49
